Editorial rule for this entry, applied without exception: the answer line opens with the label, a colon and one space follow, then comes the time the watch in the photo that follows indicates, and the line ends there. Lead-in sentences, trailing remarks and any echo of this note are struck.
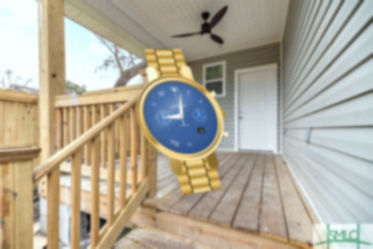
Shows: 9:02
